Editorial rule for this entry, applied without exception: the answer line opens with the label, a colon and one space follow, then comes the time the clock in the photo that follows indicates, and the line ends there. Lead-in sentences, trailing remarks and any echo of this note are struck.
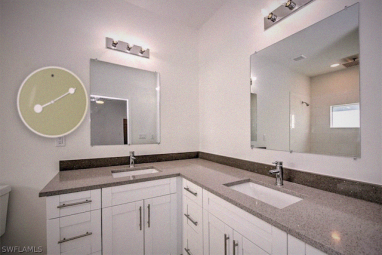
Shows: 8:10
